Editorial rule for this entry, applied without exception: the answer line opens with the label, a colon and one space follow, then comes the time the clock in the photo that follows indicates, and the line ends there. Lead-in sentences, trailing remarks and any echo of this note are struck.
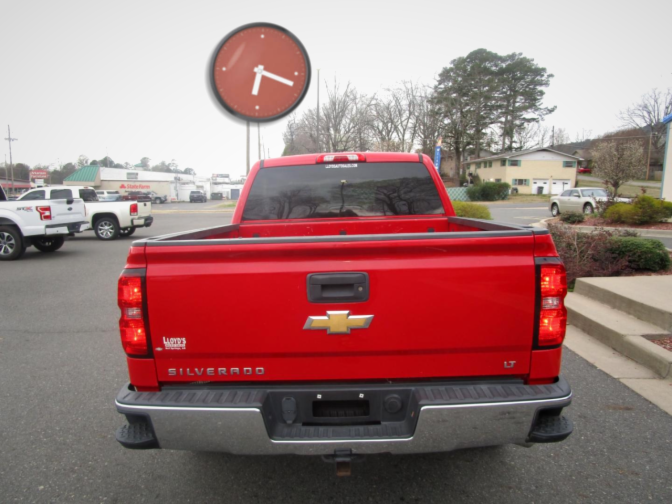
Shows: 6:18
